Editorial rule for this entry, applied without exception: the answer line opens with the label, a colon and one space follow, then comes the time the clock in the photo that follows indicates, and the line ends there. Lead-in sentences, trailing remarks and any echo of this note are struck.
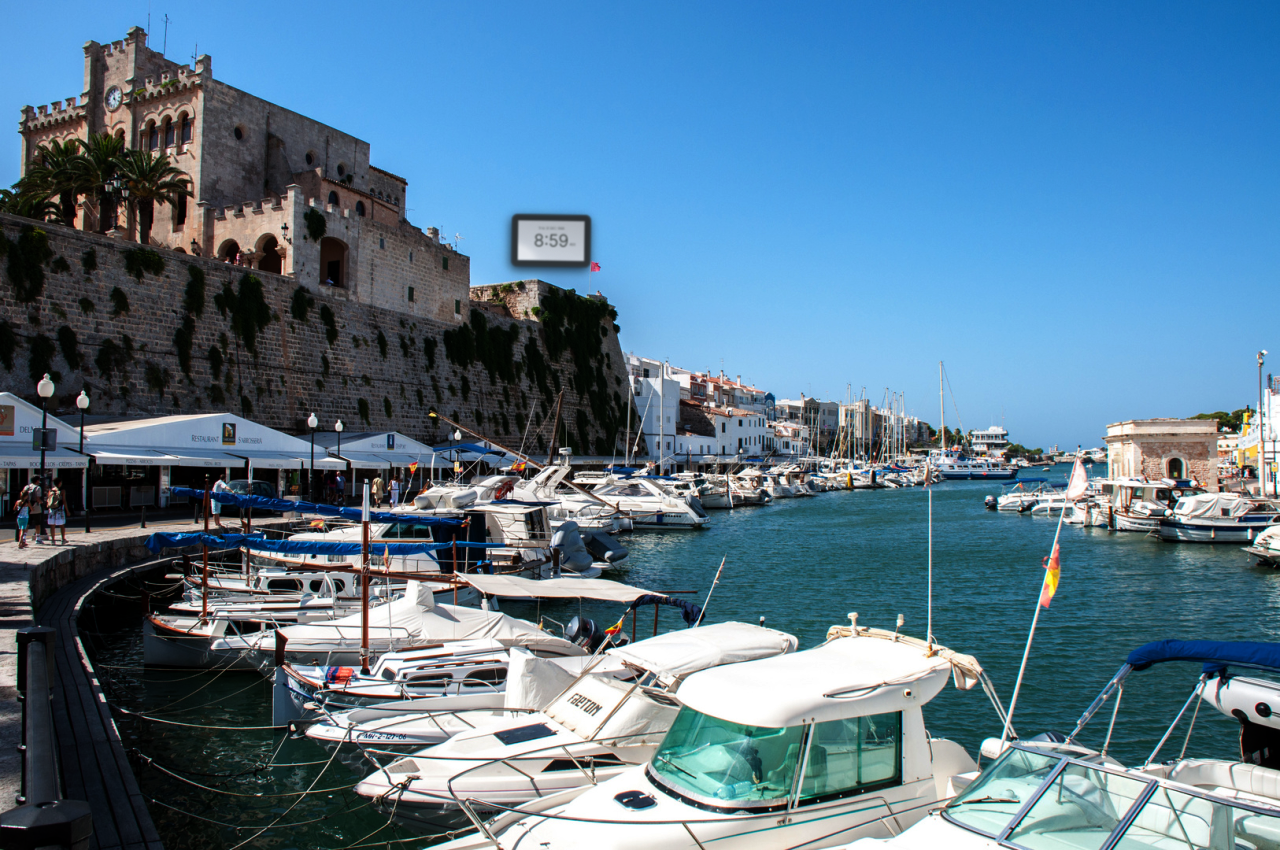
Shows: 8:59
